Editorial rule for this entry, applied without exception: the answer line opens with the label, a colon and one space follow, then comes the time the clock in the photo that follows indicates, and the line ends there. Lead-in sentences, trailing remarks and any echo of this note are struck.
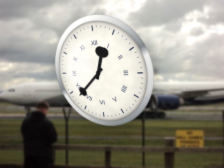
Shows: 12:38
